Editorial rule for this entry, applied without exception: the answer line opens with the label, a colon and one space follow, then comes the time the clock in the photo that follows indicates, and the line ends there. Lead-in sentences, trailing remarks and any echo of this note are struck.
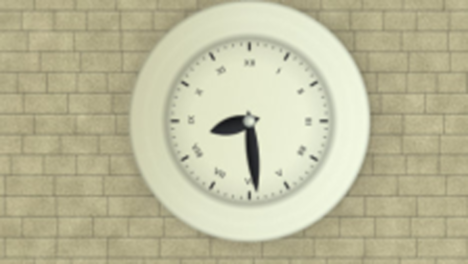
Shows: 8:29
